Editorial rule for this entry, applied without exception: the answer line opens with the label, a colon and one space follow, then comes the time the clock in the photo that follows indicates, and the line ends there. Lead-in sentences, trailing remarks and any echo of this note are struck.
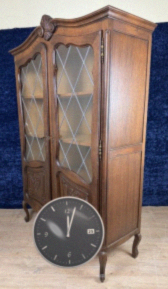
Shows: 12:03
